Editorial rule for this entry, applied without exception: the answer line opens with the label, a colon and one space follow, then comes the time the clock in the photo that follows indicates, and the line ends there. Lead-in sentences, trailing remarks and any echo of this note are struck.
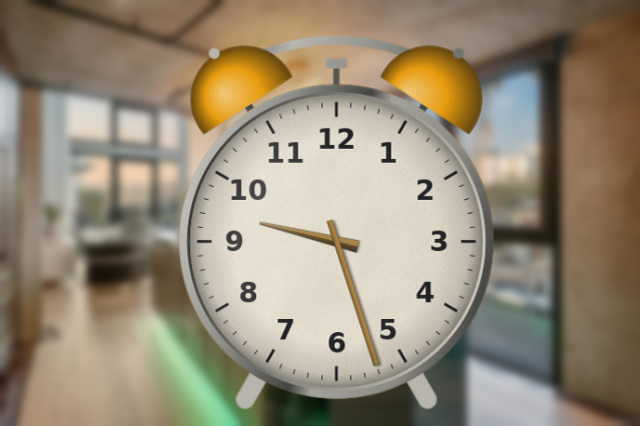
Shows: 9:27
